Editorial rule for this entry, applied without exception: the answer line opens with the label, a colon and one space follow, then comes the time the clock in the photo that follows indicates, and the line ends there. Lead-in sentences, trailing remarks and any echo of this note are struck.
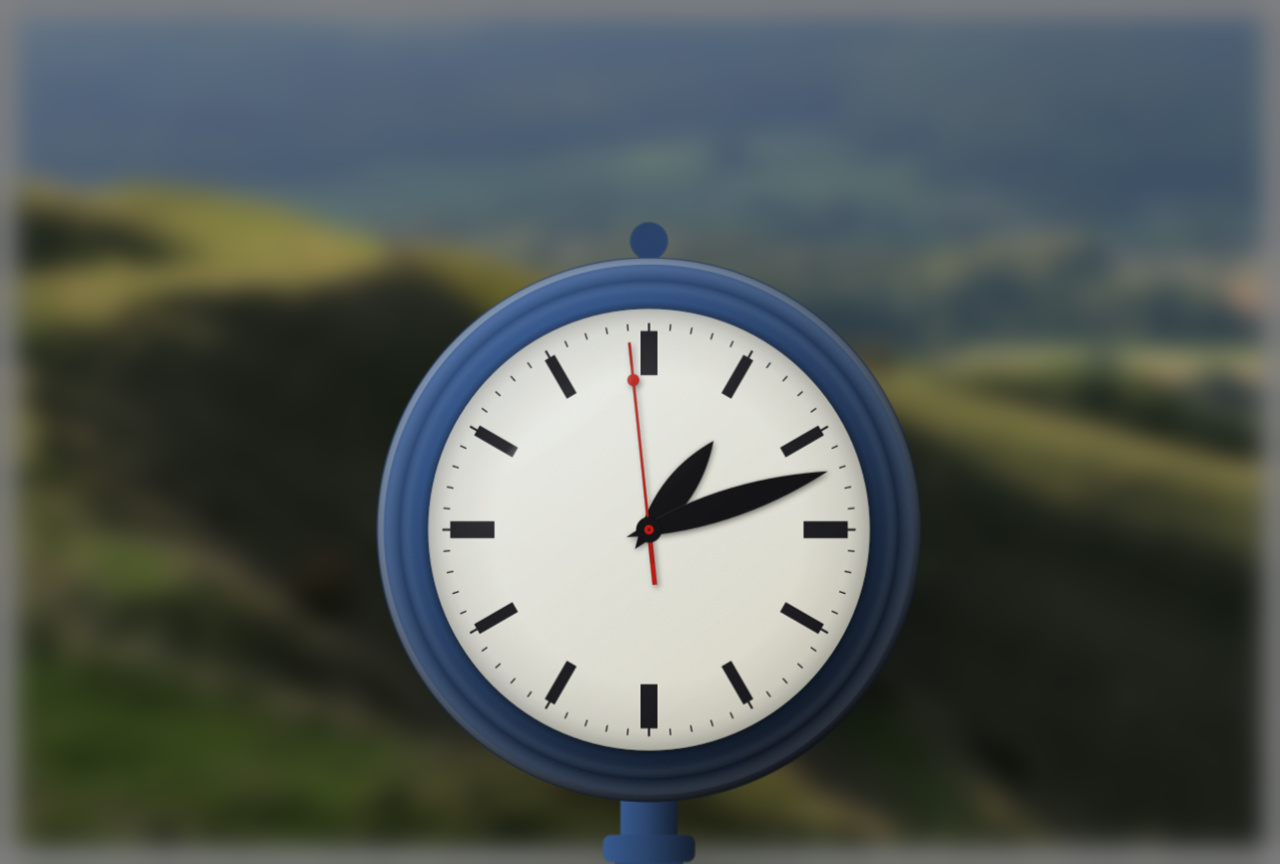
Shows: 1:11:59
